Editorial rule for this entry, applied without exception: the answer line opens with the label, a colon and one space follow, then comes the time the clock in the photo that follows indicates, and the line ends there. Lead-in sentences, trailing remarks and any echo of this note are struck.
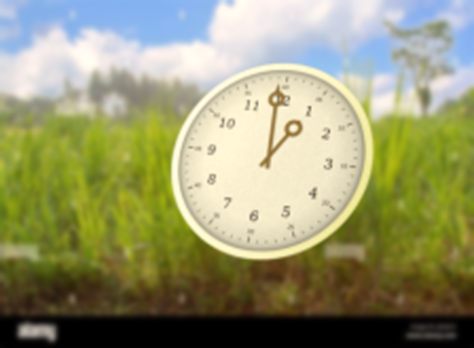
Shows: 12:59
